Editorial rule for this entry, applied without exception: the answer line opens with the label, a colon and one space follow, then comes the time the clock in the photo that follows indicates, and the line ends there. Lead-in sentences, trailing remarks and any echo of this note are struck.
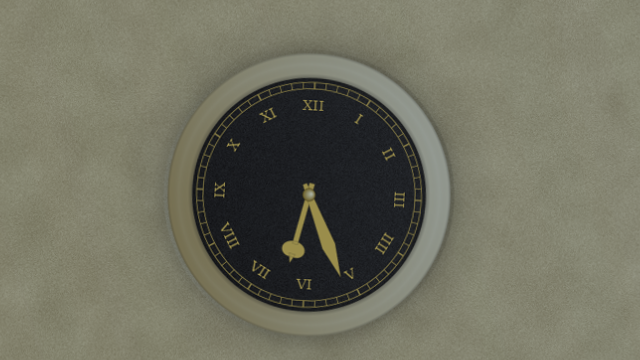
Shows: 6:26
